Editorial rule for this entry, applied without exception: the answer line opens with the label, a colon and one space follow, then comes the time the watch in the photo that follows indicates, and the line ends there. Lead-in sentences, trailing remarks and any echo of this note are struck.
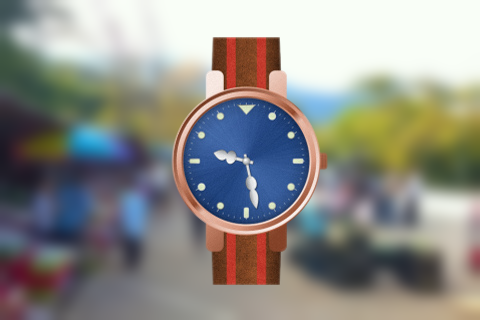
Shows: 9:28
